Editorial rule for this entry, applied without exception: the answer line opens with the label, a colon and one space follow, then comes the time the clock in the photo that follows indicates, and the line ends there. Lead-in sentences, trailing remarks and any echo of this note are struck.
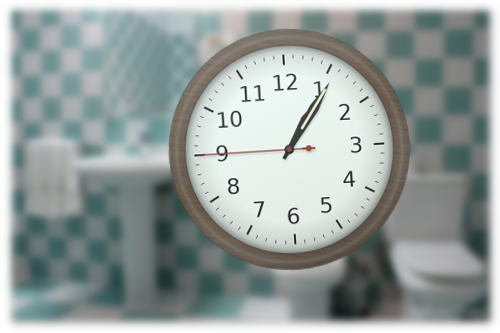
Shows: 1:05:45
